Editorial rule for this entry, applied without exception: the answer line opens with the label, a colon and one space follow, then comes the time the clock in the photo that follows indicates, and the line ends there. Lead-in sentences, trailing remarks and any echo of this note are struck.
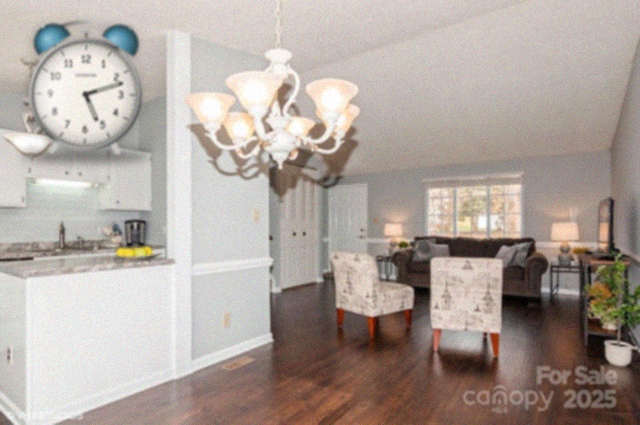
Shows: 5:12
